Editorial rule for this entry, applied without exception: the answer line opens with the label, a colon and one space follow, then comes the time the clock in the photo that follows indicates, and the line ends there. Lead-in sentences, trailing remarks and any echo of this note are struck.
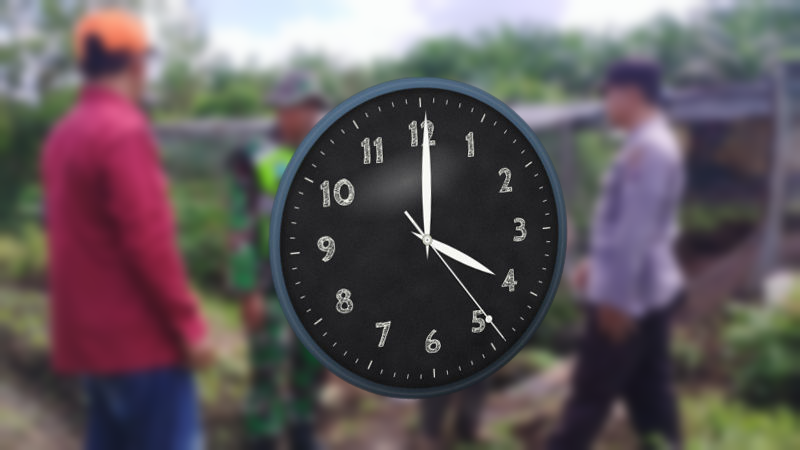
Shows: 4:00:24
